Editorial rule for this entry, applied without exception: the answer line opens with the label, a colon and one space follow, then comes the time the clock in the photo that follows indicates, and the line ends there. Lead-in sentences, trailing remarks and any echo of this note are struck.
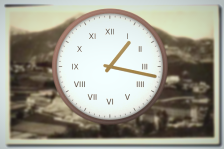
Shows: 1:17
